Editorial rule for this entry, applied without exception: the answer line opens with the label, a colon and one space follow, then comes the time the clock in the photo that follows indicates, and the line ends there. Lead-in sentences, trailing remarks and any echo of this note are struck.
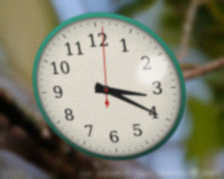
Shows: 3:20:01
